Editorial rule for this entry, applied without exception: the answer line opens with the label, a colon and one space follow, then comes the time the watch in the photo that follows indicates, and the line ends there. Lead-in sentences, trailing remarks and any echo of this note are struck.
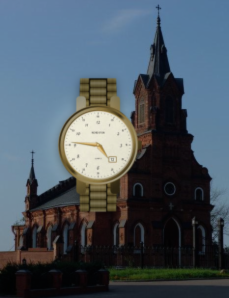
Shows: 4:46
